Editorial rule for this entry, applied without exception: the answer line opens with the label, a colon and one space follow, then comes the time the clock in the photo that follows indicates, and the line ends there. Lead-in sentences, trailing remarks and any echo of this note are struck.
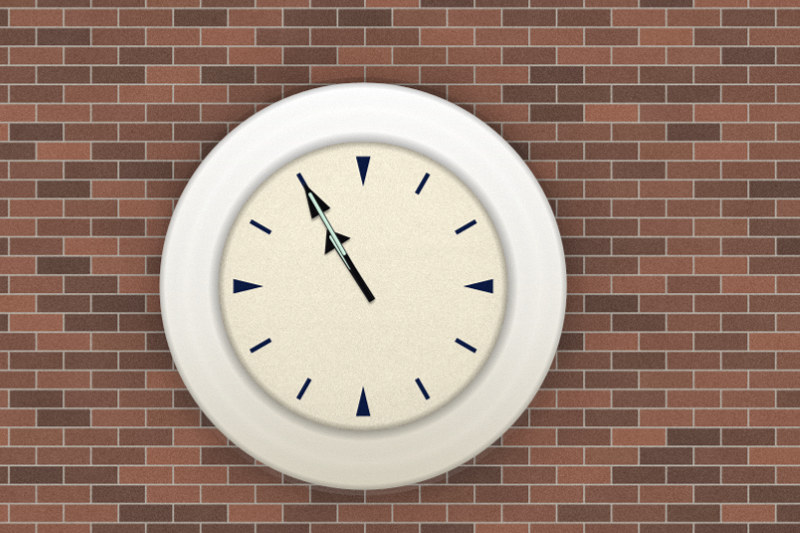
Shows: 10:55
